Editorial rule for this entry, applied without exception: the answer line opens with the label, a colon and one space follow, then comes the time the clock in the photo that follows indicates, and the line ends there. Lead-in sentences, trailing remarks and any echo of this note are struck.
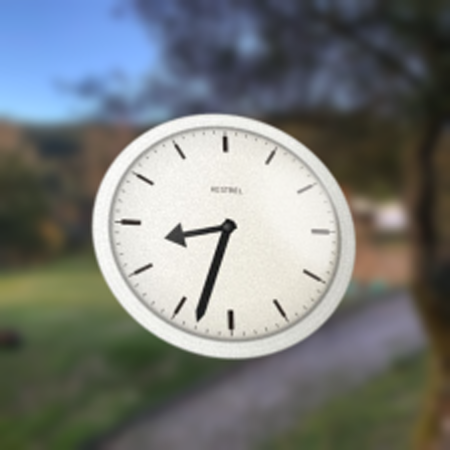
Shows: 8:33
